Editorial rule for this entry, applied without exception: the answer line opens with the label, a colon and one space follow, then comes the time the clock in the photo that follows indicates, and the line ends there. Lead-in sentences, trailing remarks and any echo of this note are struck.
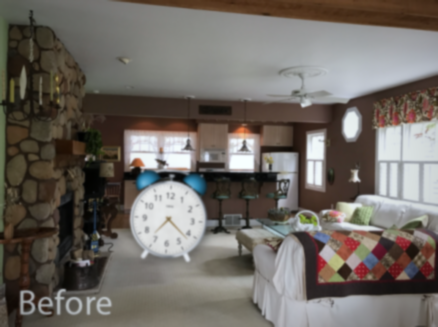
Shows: 7:22
